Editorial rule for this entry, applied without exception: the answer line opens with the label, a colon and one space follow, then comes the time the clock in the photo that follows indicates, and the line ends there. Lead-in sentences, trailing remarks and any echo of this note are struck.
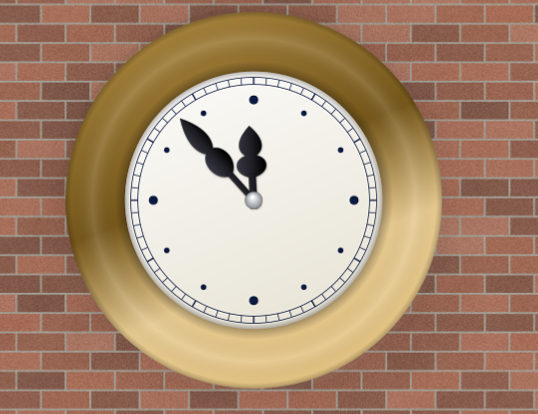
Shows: 11:53
